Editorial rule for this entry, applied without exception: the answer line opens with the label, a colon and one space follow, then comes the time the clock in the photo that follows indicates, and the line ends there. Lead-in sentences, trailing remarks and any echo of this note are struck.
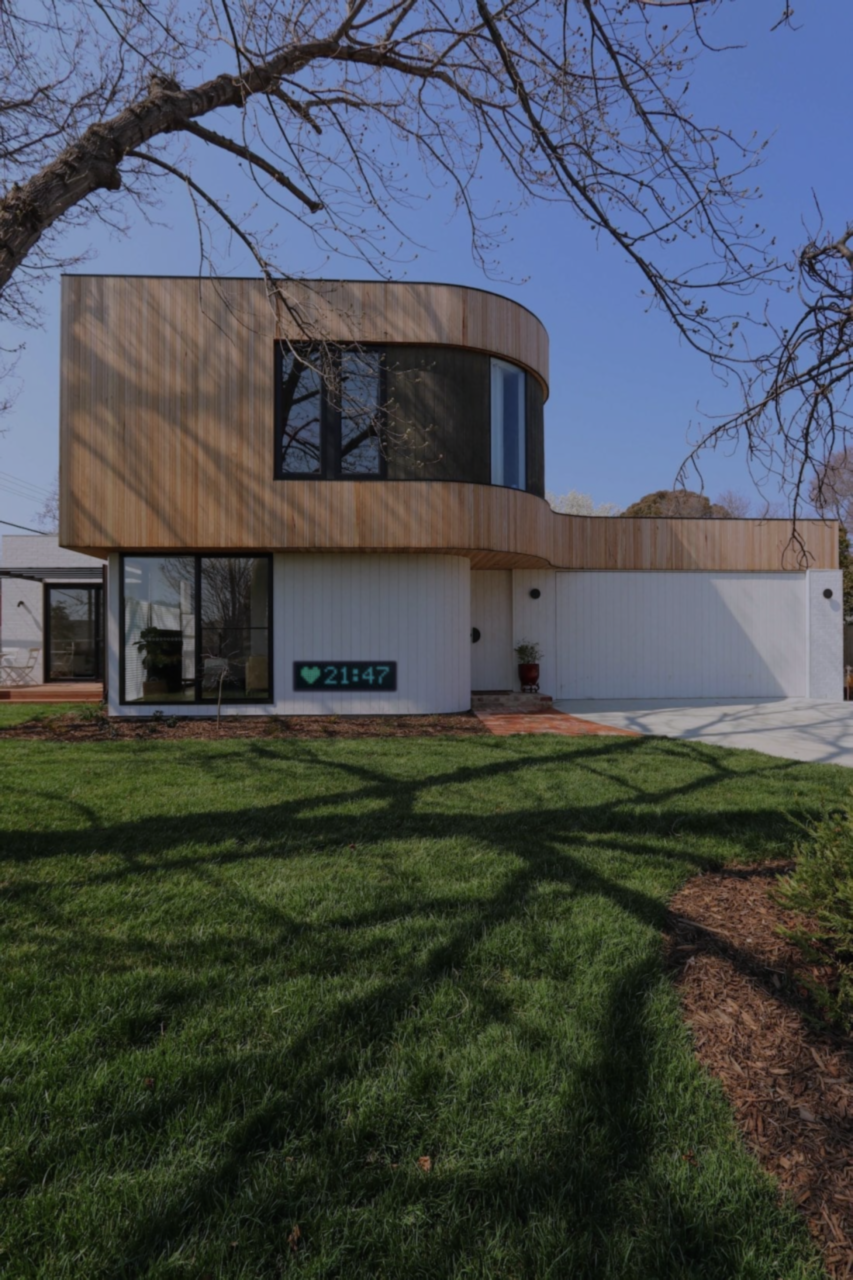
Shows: 21:47
